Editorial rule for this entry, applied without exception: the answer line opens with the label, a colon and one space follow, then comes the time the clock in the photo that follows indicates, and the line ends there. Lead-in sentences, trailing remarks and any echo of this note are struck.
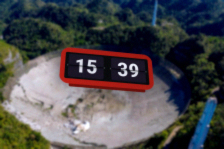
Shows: 15:39
